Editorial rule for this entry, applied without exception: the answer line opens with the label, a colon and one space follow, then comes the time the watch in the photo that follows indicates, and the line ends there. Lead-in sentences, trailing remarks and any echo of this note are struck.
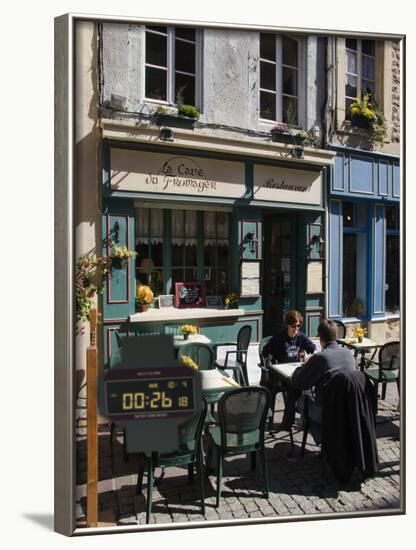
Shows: 0:26
